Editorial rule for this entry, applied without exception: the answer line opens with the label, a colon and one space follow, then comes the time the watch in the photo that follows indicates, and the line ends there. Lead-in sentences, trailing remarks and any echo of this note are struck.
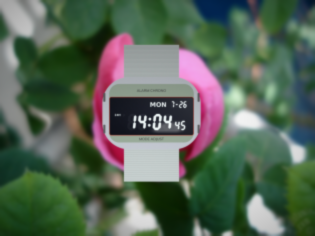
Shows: 14:04:45
